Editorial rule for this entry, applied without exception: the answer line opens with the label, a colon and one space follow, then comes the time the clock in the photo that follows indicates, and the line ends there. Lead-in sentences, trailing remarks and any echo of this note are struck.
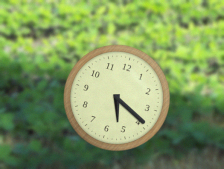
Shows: 5:19
